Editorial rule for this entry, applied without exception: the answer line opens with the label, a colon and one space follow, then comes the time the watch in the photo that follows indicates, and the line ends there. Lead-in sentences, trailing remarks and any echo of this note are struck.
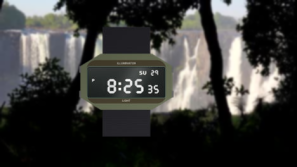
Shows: 8:25:35
